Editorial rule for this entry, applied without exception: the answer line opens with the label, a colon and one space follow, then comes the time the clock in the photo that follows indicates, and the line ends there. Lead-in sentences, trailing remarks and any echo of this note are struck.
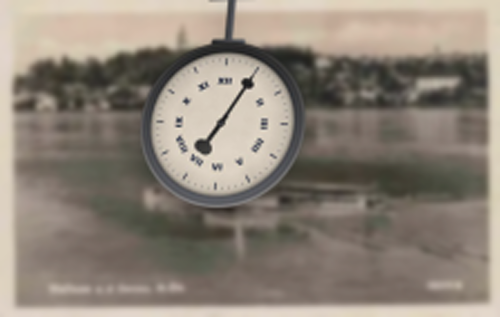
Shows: 7:05
